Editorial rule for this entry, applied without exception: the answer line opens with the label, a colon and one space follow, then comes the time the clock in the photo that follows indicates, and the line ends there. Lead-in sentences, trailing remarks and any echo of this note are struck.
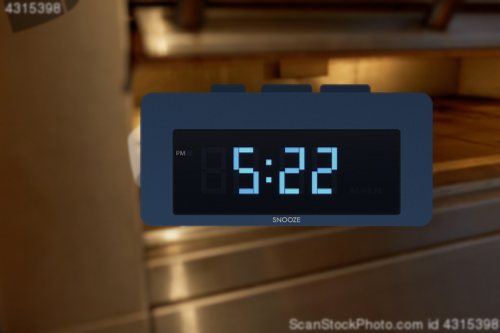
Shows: 5:22
